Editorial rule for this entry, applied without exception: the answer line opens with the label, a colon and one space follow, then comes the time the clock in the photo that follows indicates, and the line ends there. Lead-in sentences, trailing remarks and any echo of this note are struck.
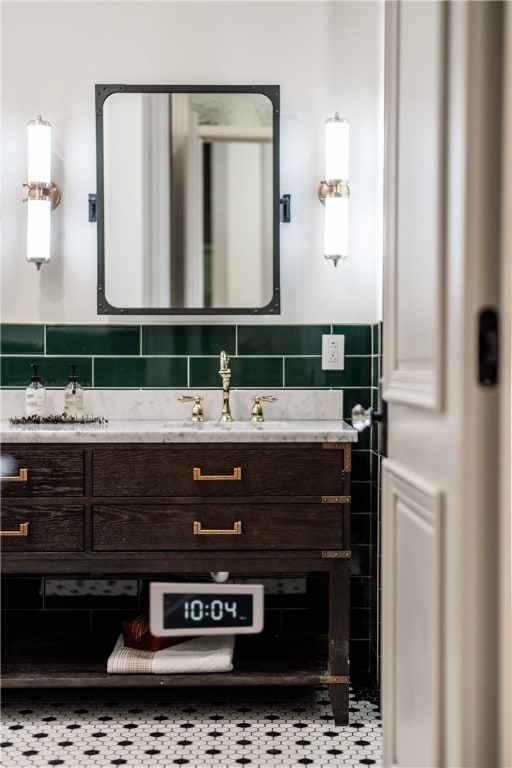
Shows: 10:04
